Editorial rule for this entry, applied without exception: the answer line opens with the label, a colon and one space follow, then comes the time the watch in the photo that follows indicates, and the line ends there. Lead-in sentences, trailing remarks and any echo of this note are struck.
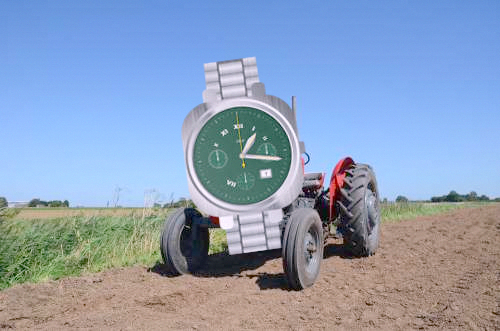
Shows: 1:17
